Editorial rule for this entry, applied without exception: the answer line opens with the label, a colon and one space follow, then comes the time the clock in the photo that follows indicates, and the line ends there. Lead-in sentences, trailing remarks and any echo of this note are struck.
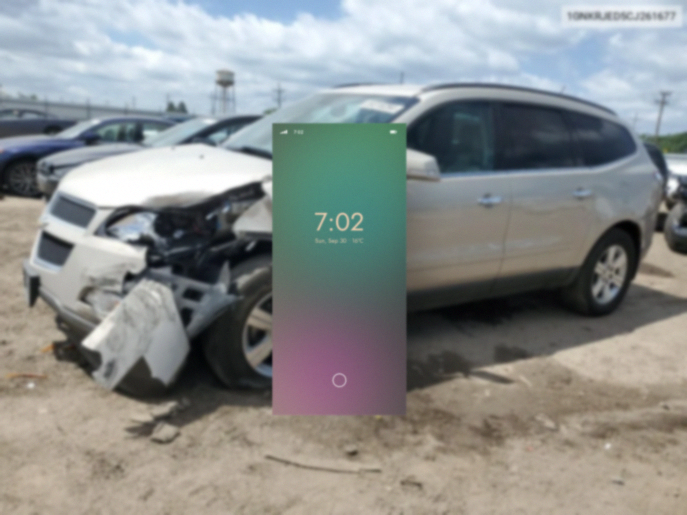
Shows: 7:02
